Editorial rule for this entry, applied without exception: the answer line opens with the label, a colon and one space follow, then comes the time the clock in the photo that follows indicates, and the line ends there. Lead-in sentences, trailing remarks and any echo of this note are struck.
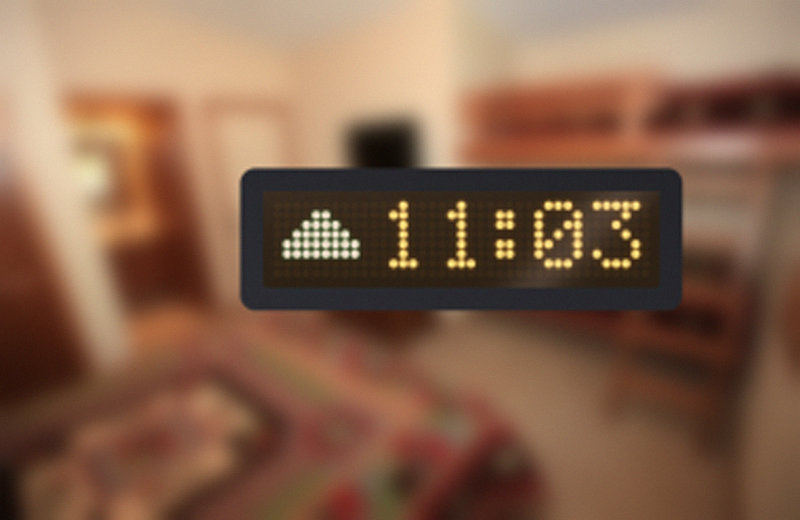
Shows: 11:03
